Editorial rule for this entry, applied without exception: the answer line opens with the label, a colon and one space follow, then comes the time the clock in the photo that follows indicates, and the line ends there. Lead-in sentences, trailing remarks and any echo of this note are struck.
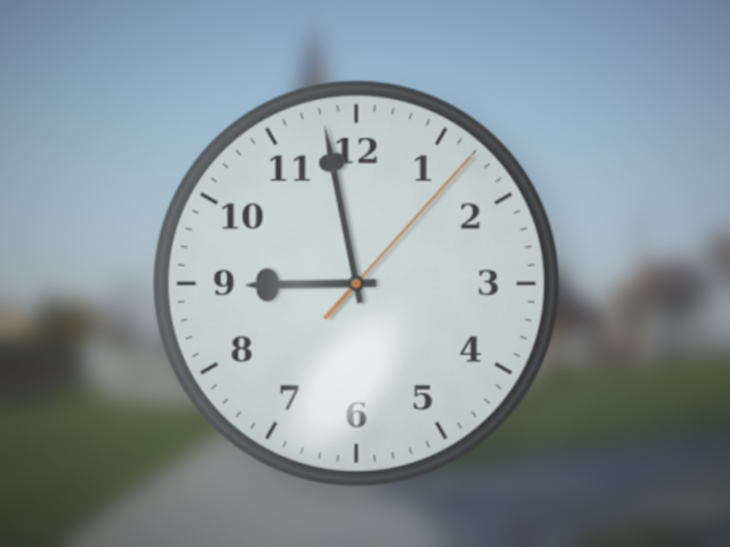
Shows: 8:58:07
